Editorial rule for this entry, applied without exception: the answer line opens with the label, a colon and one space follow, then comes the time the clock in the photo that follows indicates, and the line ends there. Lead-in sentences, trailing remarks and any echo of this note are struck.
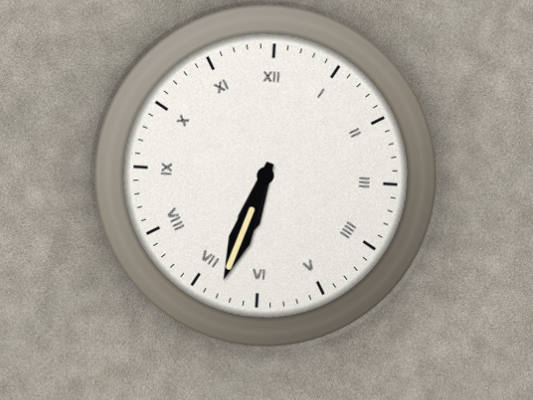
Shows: 6:33
